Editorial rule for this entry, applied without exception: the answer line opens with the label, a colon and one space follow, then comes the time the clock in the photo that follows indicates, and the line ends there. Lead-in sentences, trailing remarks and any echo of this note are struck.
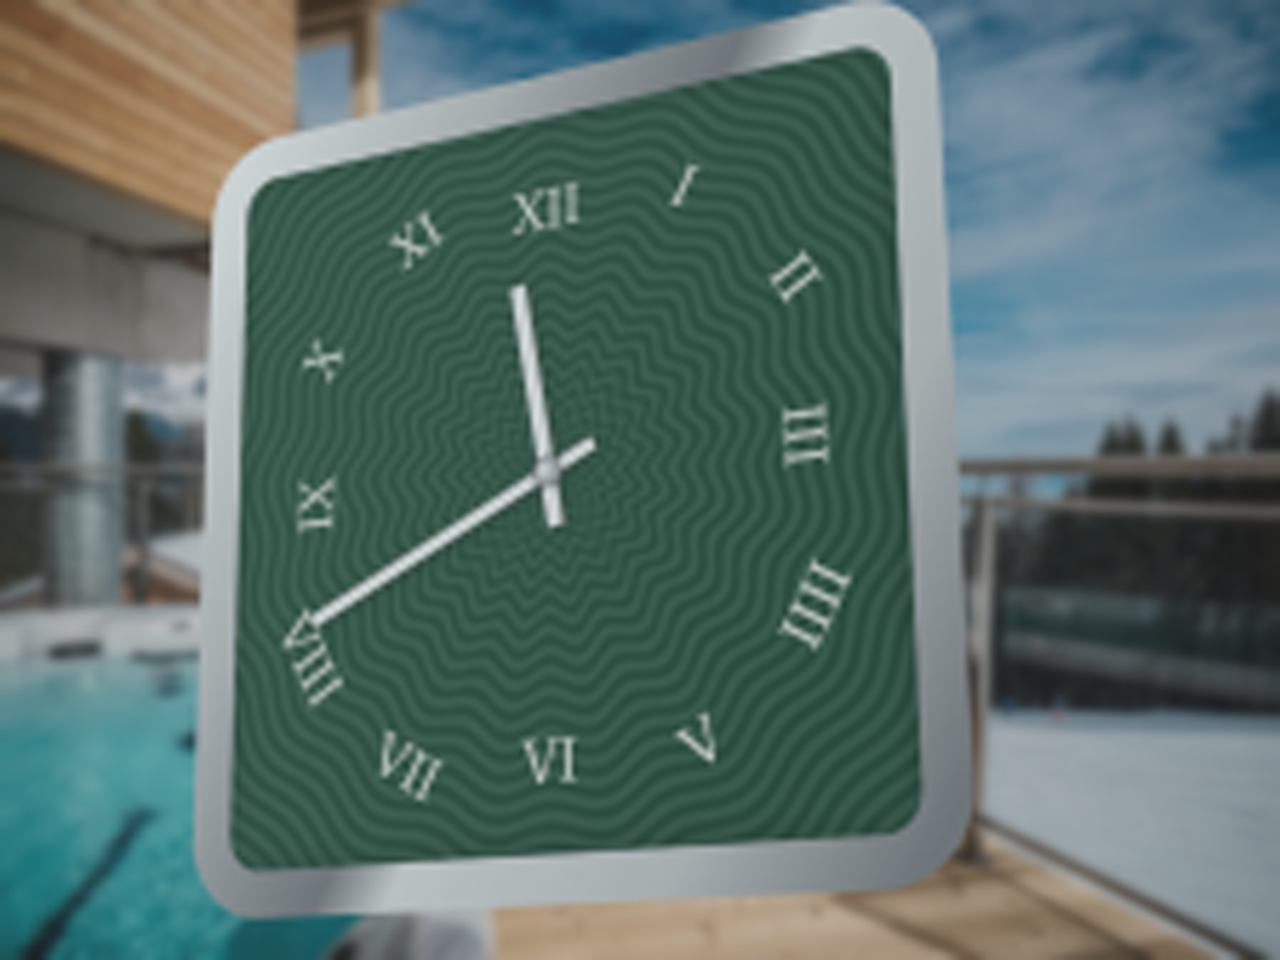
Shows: 11:41
